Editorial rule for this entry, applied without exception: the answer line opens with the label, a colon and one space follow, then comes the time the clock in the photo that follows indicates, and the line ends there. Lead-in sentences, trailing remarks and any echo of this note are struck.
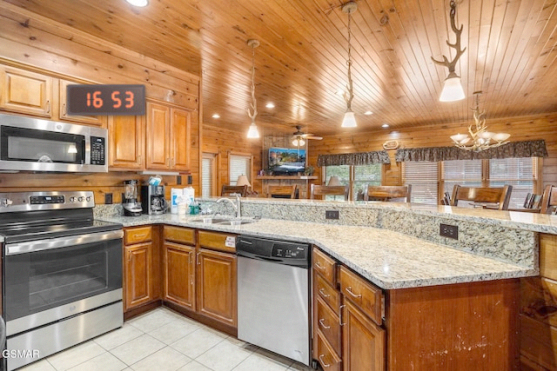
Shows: 16:53
